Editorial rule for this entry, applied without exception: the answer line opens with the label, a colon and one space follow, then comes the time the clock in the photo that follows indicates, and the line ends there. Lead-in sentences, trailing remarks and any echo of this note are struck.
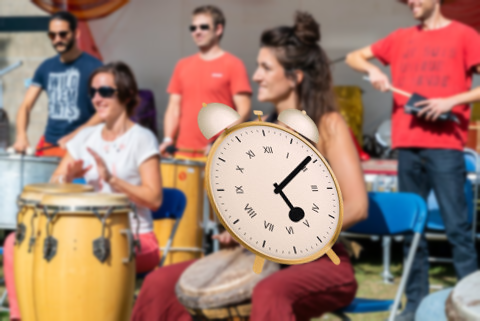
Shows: 5:09
